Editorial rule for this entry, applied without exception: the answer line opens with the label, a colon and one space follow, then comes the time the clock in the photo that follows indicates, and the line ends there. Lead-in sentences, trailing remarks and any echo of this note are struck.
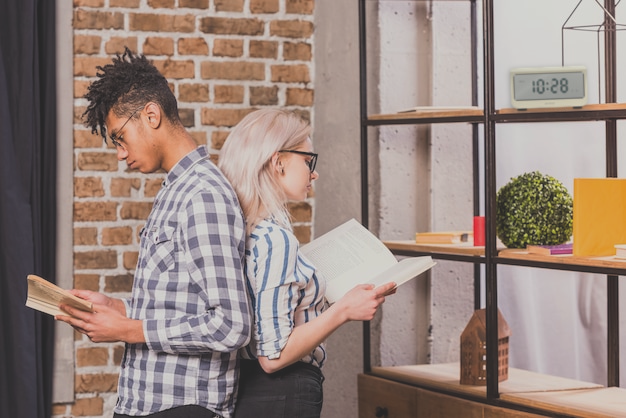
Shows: 10:28
